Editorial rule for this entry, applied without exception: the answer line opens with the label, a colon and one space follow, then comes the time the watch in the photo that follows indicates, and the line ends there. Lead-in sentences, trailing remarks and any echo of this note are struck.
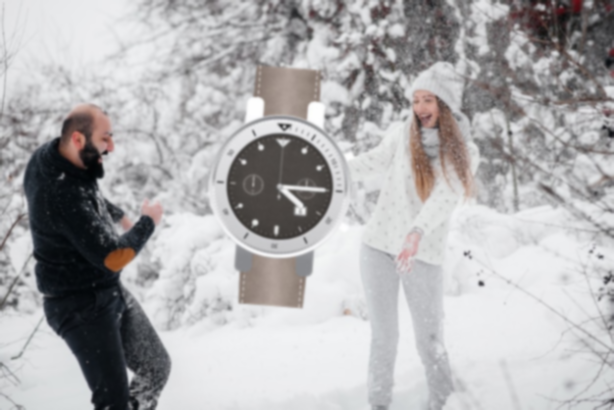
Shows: 4:15
